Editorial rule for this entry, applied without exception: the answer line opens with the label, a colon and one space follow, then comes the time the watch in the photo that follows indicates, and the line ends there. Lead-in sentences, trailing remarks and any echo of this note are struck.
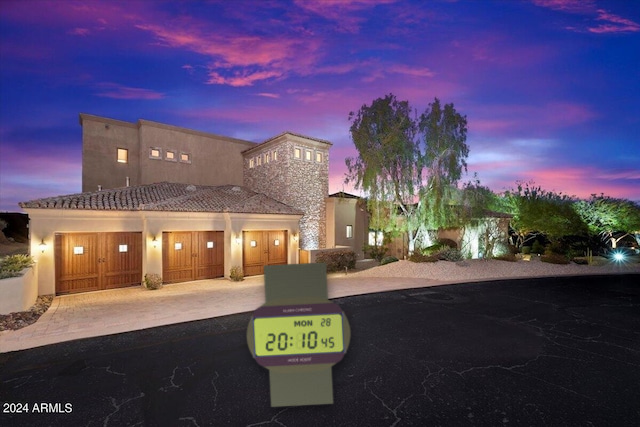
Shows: 20:10:45
